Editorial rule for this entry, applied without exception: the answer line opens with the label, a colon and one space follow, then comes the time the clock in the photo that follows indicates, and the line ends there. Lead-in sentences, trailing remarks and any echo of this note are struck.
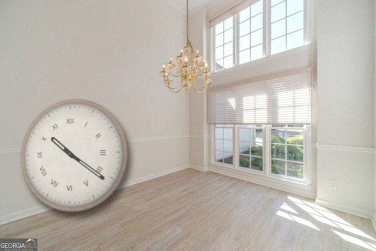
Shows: 10:21
